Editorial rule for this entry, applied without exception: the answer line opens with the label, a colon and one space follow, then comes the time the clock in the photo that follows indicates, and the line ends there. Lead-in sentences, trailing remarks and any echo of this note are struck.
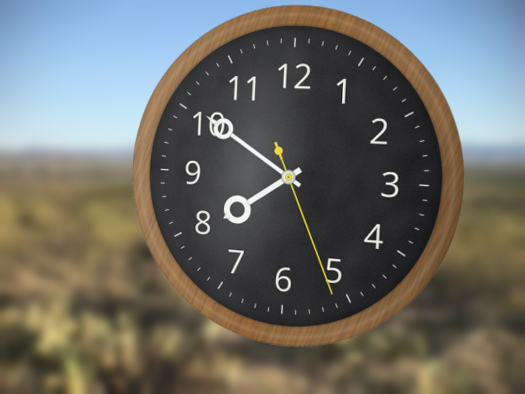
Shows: 7:50:26
